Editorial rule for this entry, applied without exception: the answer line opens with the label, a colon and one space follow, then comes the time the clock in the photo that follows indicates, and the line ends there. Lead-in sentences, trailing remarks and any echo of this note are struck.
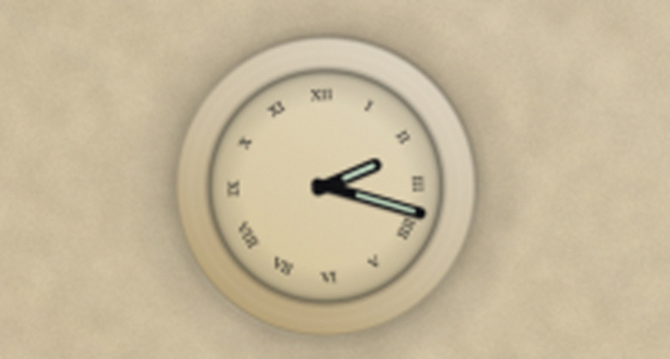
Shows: 2:18
